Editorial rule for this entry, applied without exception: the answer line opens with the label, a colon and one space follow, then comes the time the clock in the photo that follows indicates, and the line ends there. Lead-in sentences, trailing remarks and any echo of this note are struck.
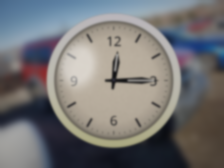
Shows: 12:15
